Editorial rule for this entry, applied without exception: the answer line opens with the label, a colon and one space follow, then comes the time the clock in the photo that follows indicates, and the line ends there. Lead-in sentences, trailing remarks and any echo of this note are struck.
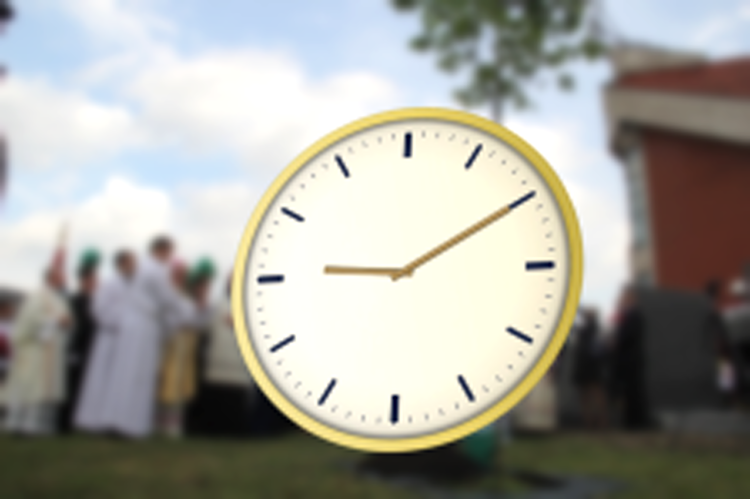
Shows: 9:10
